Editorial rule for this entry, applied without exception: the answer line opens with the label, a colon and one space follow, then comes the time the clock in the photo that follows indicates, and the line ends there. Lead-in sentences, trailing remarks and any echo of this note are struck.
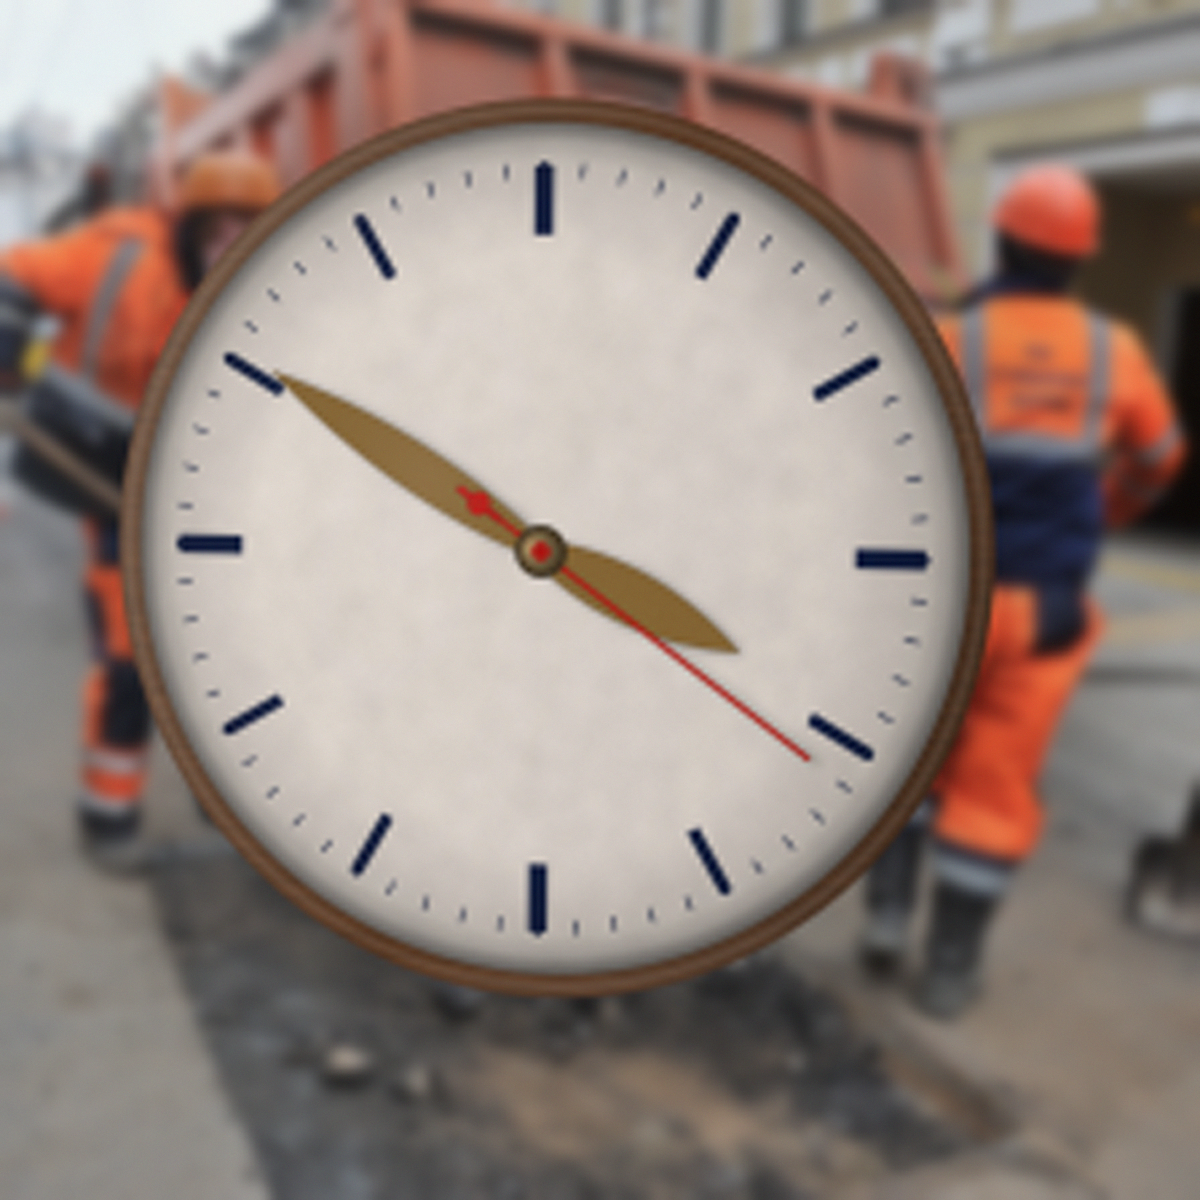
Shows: 3:50:21
